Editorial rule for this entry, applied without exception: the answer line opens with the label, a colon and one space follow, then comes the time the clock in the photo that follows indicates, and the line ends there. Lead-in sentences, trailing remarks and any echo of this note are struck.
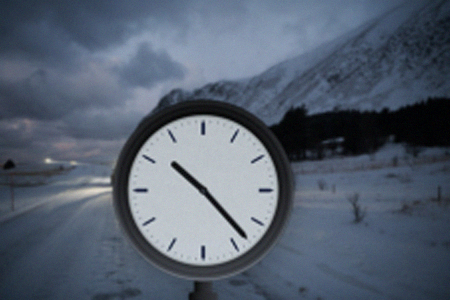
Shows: 10:23
